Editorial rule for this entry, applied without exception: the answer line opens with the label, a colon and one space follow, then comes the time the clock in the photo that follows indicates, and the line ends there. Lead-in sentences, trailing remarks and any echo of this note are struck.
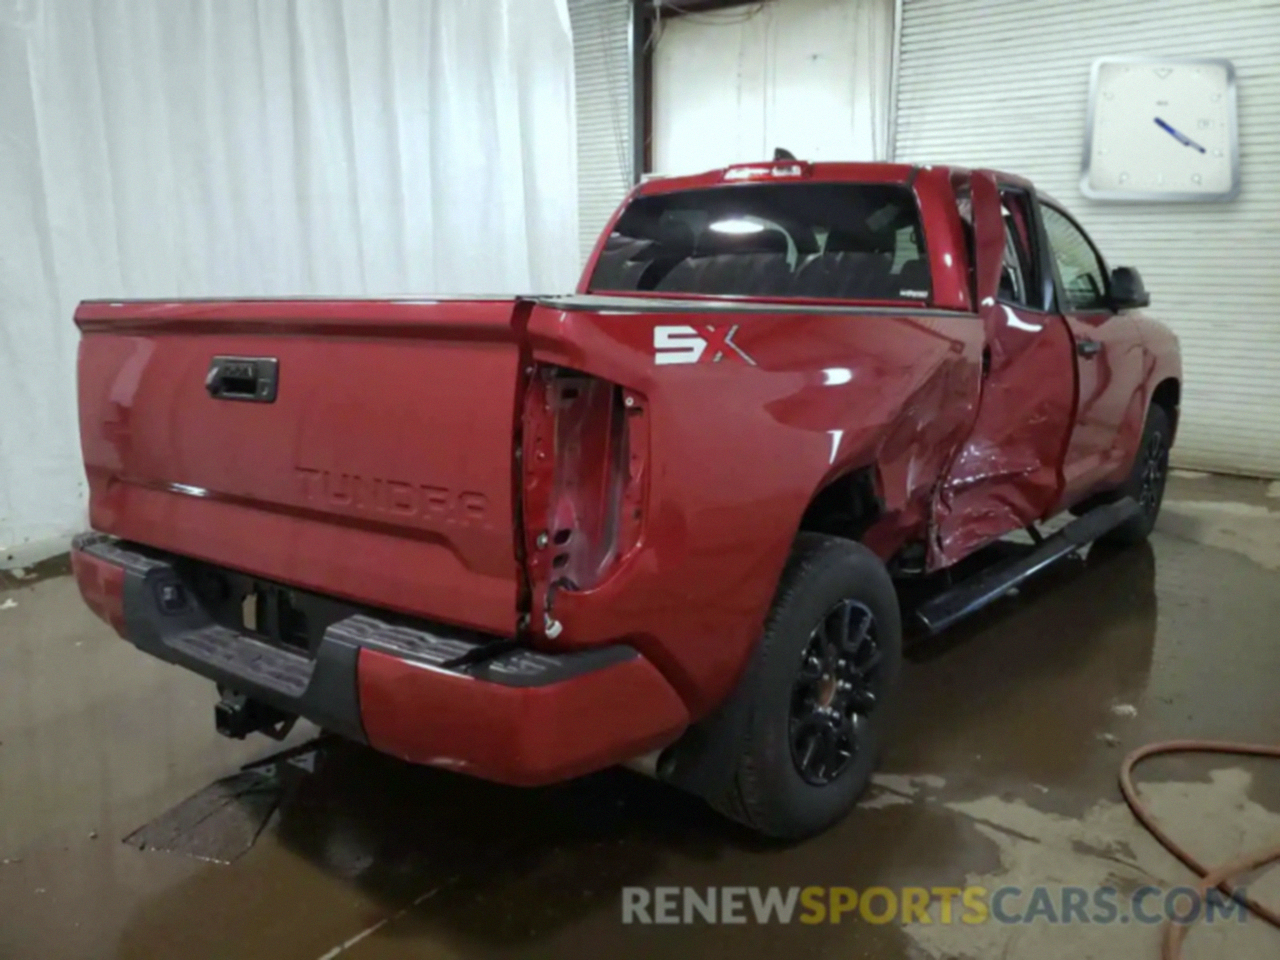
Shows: 4:21
